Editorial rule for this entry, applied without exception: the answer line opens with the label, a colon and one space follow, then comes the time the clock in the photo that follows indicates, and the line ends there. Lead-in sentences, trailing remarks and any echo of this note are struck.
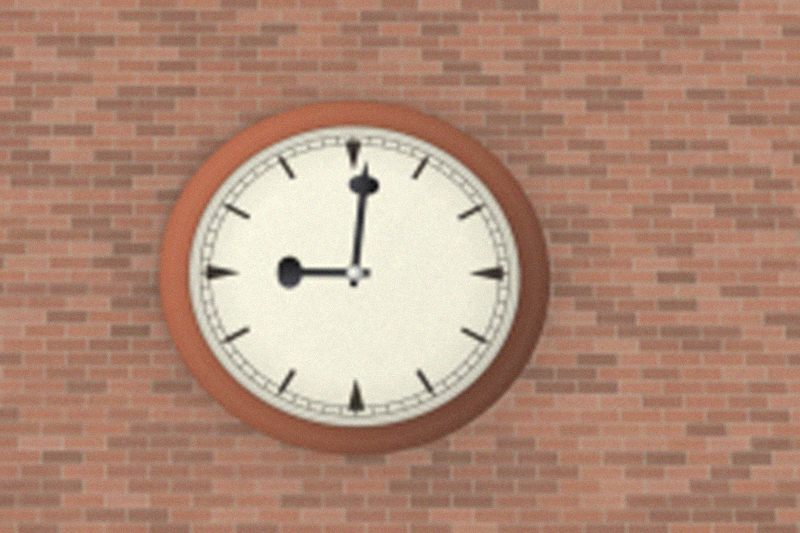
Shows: 9:01
